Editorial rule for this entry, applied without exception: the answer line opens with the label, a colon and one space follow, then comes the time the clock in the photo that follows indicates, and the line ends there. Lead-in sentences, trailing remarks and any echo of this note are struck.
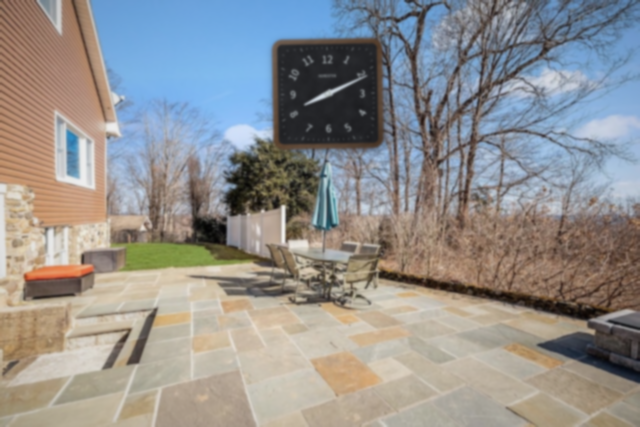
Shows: 8:11
